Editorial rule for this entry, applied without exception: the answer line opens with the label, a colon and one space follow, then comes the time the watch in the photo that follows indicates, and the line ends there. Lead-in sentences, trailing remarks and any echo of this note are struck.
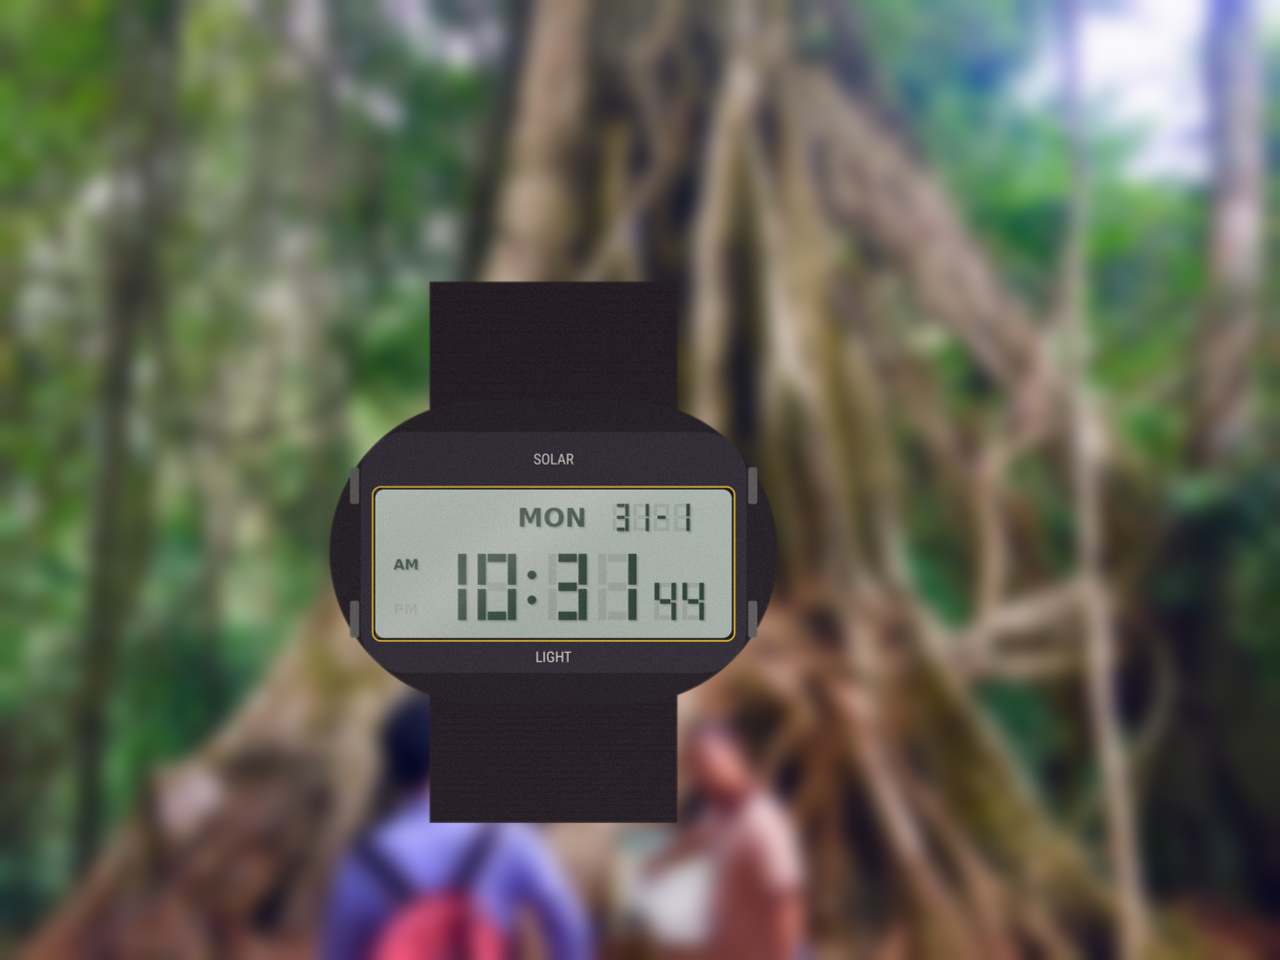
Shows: 10:31:44
